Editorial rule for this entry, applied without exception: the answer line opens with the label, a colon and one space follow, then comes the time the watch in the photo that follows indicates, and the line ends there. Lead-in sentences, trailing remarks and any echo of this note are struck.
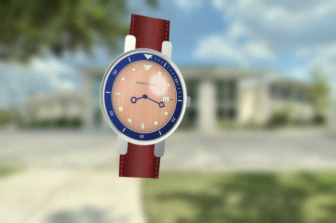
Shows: 8:18
